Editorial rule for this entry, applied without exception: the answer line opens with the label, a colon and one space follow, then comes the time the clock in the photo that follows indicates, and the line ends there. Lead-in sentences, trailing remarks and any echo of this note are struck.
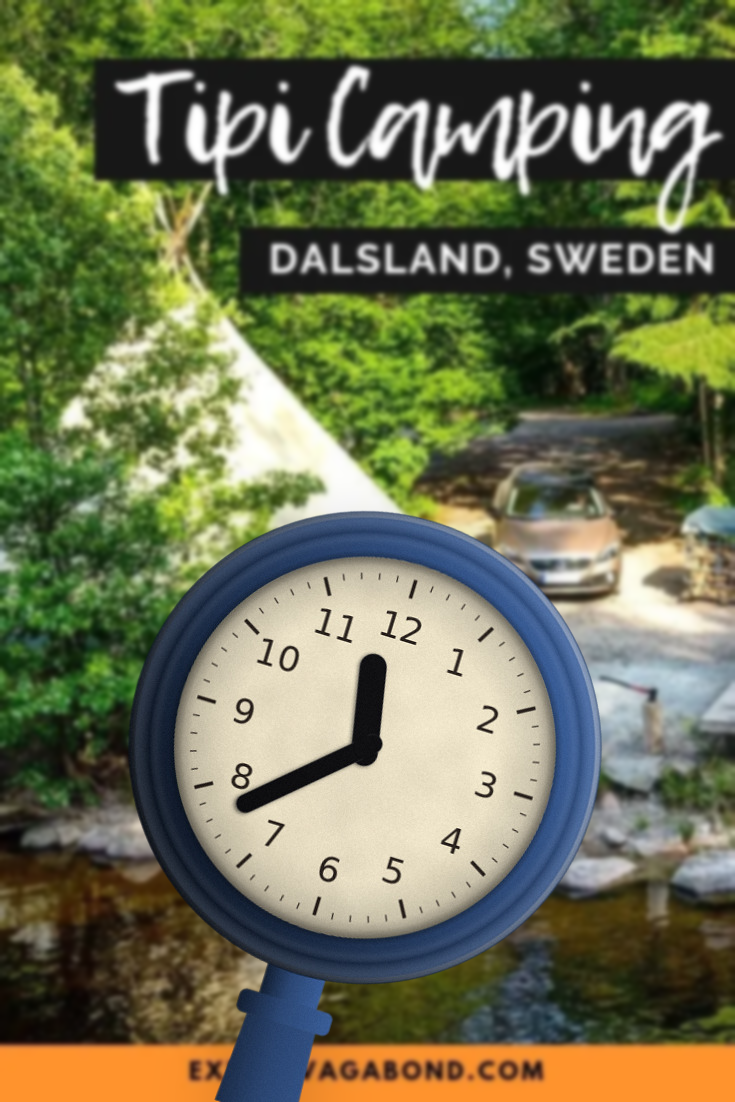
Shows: 11:38
